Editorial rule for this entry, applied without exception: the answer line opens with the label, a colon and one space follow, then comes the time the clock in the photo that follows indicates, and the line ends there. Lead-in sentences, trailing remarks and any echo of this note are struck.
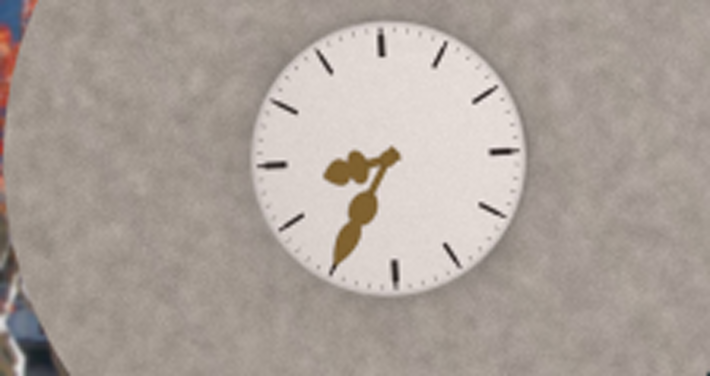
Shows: 8:35
